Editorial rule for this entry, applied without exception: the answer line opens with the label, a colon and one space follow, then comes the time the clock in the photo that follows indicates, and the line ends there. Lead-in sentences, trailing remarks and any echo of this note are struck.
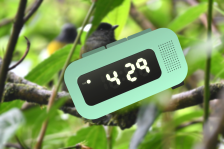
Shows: 4:29
